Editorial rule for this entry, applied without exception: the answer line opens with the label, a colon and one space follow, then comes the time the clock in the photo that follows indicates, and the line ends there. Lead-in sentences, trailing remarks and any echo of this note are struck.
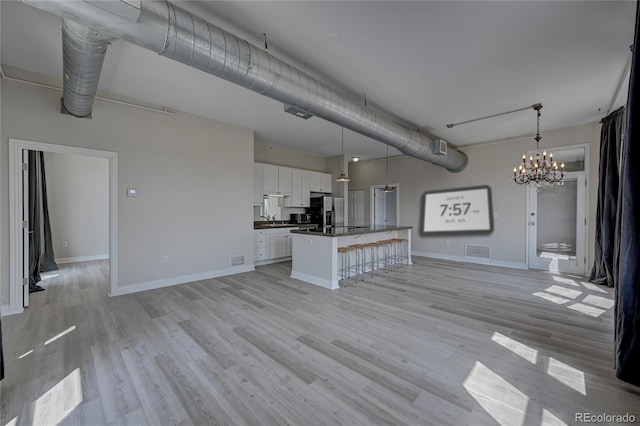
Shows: 7:57
